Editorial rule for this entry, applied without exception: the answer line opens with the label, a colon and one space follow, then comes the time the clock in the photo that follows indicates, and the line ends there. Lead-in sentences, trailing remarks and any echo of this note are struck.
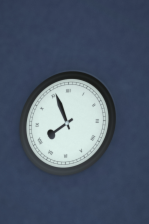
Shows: 7:56
